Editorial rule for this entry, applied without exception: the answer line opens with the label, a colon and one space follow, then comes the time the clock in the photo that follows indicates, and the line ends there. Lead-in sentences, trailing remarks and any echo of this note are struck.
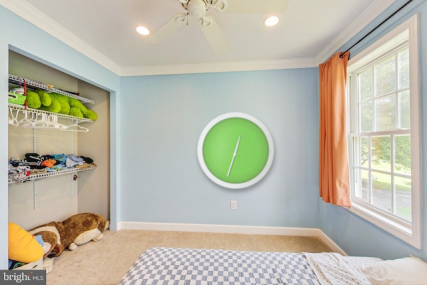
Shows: 12:33
